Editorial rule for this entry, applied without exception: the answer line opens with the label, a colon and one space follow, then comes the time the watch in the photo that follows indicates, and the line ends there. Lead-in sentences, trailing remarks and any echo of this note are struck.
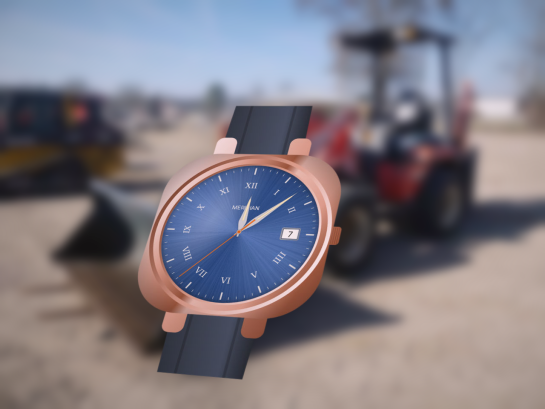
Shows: 12:07:37
